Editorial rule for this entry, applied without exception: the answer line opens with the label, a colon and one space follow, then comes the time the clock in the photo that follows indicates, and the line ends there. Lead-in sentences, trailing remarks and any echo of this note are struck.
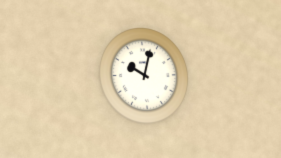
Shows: 10:03
